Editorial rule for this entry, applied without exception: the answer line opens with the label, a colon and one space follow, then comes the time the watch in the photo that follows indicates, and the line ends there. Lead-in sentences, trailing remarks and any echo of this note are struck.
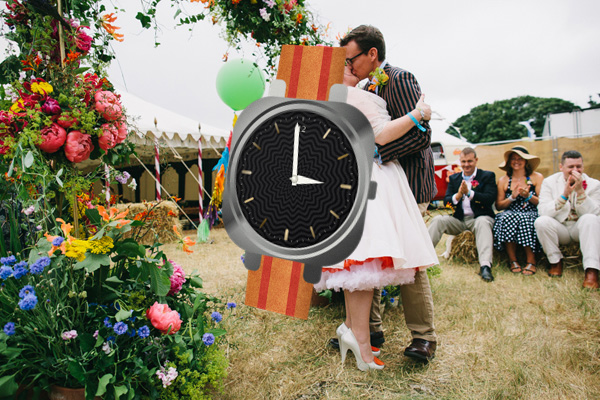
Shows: 2:59
